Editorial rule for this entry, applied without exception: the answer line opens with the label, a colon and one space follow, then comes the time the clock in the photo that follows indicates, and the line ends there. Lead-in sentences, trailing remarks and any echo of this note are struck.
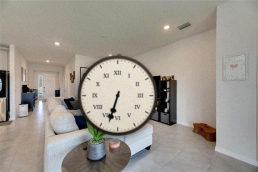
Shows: 6:33
